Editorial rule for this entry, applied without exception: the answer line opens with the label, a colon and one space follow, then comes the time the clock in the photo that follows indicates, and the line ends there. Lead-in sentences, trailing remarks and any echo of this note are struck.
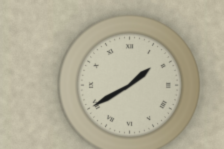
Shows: 1:40
